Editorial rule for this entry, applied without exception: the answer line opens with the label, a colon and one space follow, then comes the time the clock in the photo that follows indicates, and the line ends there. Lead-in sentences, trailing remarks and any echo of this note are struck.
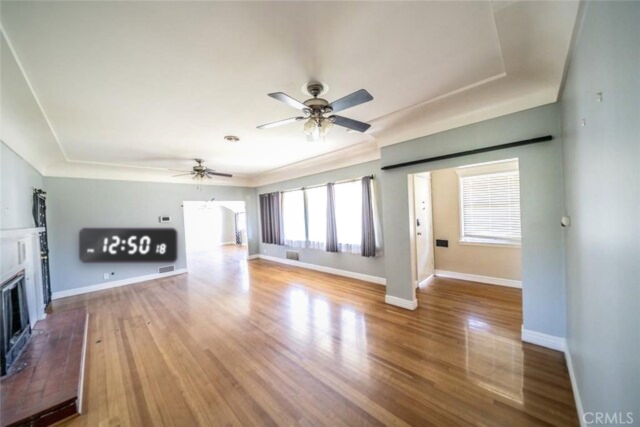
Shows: 12:50
